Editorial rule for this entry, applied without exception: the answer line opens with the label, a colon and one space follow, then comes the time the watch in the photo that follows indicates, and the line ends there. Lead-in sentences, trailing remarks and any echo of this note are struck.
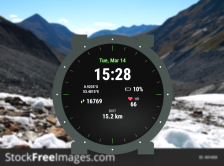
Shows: 15:28
